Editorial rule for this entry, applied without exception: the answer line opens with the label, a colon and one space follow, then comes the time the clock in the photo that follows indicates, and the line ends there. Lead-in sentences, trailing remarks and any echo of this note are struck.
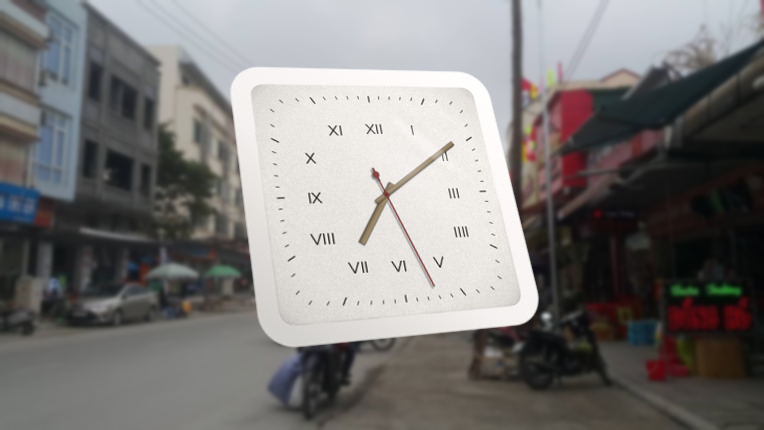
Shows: 7:09:27
